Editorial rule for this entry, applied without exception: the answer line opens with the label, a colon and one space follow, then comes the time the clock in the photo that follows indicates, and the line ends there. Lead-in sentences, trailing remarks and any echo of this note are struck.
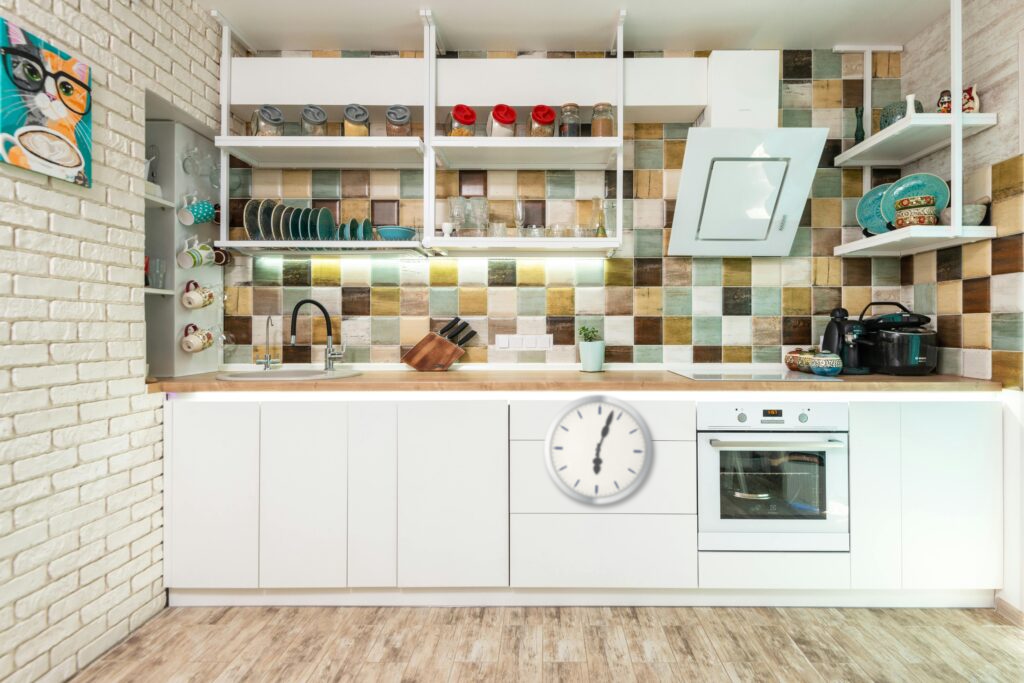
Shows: 6:03
